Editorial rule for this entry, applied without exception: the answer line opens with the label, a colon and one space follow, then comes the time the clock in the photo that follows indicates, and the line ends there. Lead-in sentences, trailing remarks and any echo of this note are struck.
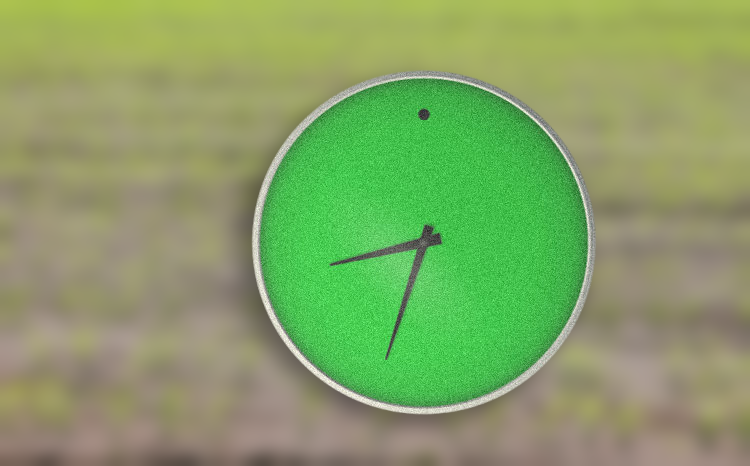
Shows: 8:33
